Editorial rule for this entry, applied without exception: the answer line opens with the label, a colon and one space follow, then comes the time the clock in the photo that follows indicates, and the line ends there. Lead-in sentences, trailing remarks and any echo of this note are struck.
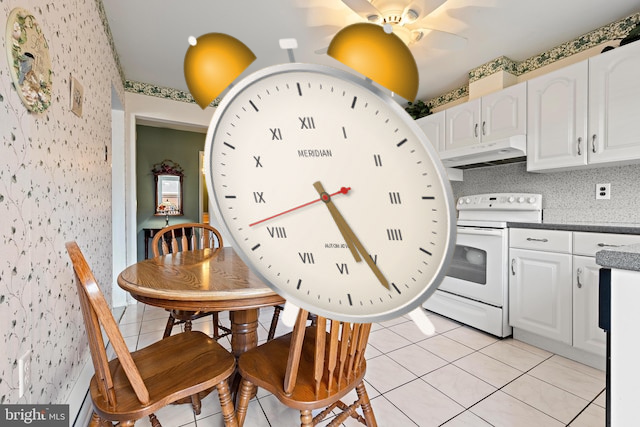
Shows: 5:25:42
